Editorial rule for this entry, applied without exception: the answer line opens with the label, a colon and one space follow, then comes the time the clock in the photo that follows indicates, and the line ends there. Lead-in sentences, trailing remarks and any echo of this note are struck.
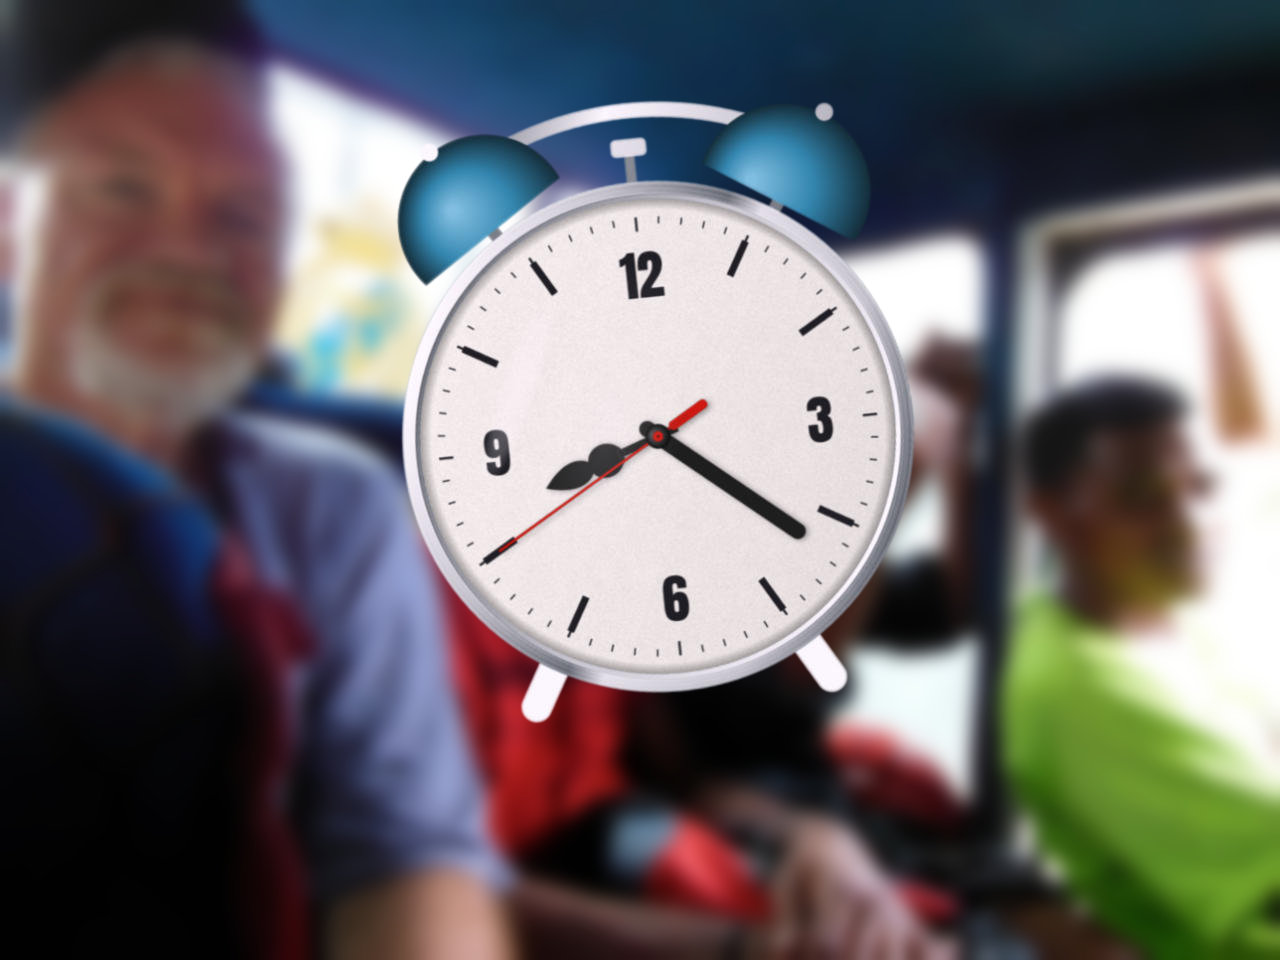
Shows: 8:21:40
